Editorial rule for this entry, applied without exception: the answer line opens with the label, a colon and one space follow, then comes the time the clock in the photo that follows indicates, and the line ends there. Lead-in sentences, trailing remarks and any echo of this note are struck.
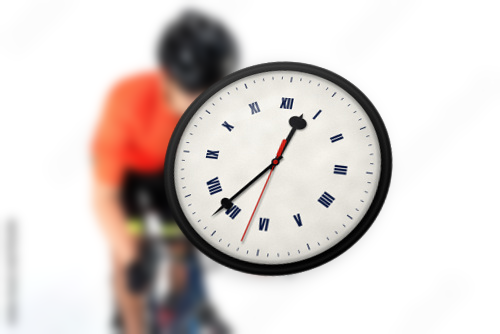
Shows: 12:36:32
